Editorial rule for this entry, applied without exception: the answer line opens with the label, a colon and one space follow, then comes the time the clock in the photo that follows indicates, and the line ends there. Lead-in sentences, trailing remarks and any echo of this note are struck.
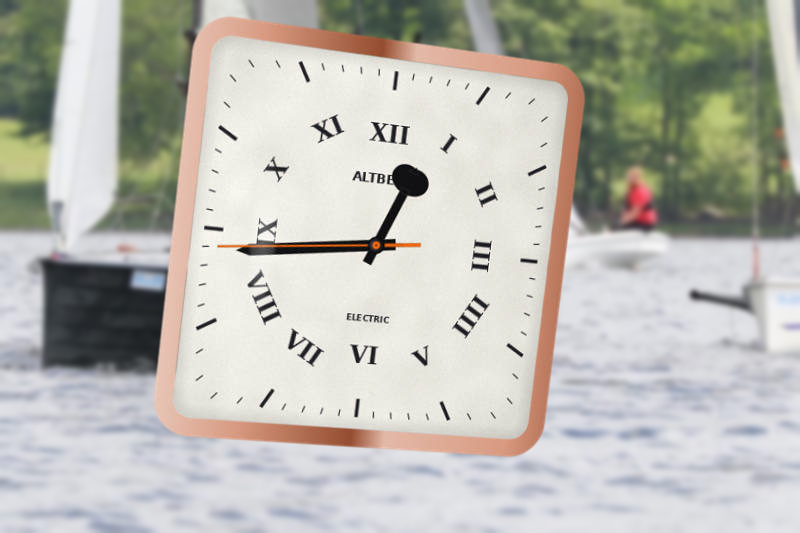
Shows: 12:43:44
